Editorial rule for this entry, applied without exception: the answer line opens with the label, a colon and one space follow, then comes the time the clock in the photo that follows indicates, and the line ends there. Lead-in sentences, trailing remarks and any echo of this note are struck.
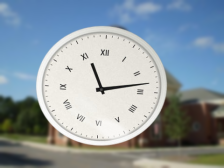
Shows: 11:13
